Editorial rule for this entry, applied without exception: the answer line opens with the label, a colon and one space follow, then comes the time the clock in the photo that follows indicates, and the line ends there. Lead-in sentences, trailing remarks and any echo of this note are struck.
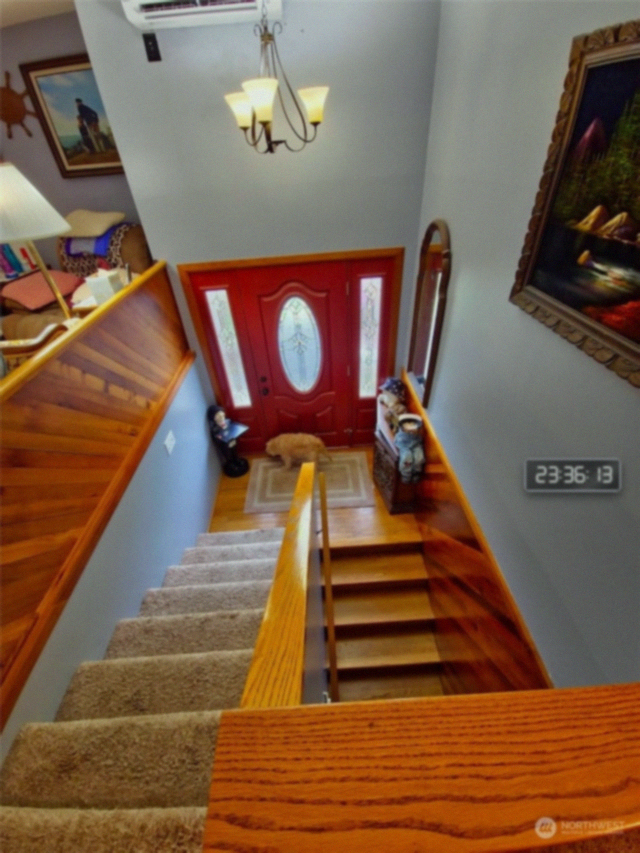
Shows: 23:36:13
